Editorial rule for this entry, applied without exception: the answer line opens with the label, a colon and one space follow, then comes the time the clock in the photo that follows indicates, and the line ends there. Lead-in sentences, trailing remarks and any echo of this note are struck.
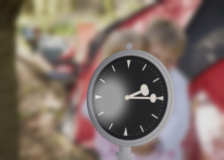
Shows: 2:15
